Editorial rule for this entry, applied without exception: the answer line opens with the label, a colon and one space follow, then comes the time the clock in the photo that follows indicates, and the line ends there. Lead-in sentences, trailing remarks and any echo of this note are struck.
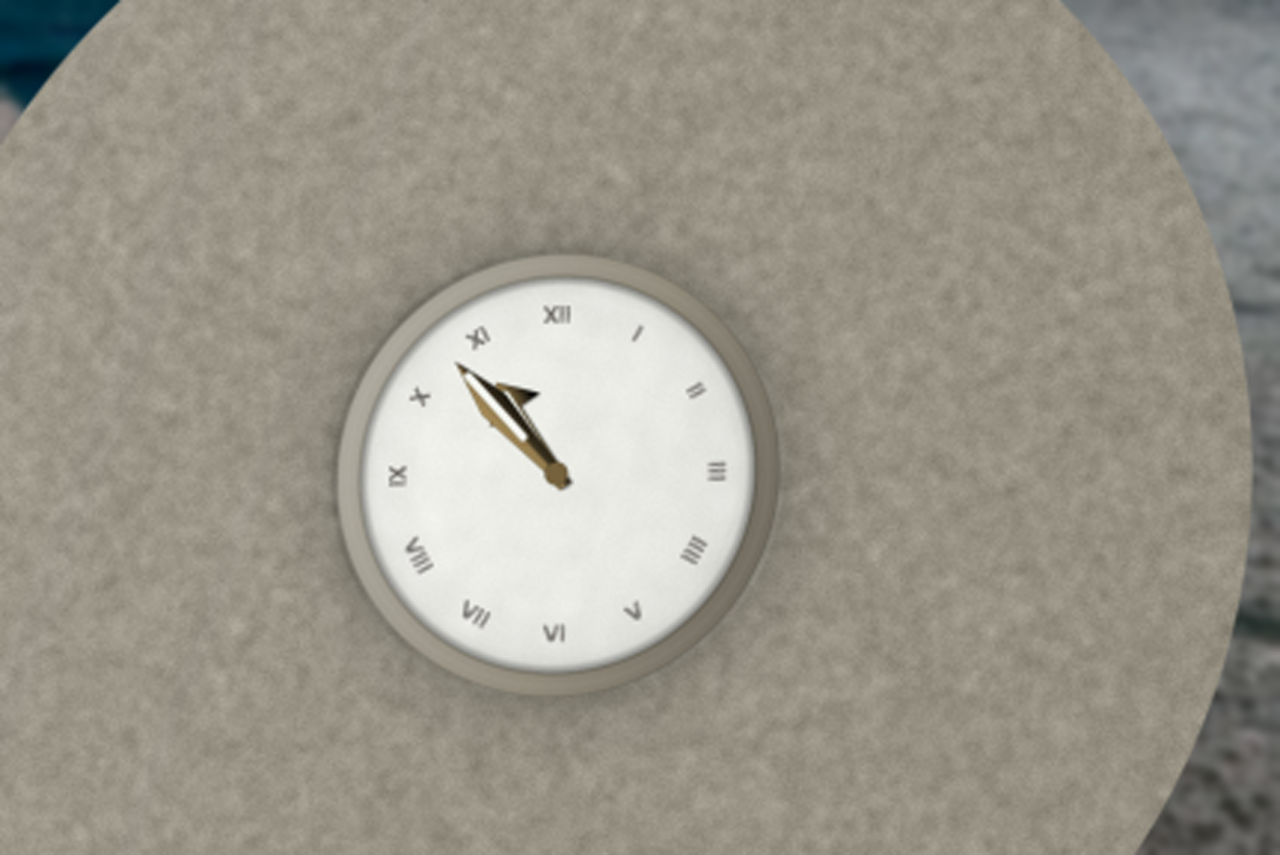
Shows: 10:53
